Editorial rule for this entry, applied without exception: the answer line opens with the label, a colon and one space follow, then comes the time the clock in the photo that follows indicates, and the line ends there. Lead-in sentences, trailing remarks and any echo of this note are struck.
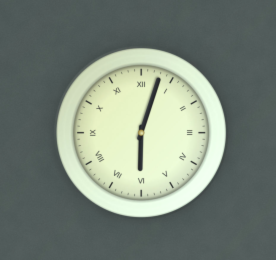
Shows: 6:03
